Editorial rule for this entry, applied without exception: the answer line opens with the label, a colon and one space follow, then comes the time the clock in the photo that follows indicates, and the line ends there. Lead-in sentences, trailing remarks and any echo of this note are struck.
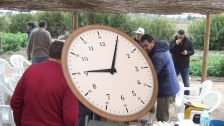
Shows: 9:05
